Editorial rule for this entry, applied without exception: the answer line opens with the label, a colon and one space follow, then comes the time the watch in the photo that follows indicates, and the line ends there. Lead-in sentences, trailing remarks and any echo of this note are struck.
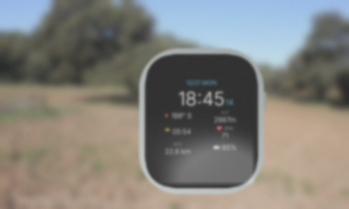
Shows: 18:45
